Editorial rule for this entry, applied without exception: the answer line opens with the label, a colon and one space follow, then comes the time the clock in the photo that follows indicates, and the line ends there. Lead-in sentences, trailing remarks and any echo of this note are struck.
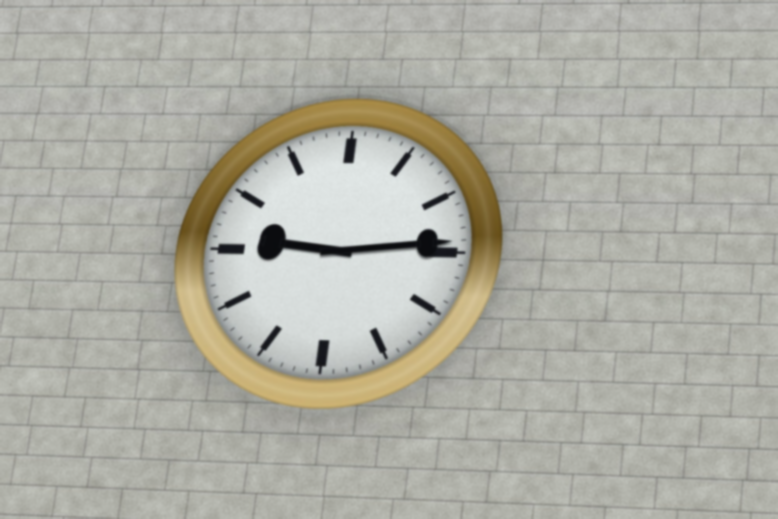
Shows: 9:14
